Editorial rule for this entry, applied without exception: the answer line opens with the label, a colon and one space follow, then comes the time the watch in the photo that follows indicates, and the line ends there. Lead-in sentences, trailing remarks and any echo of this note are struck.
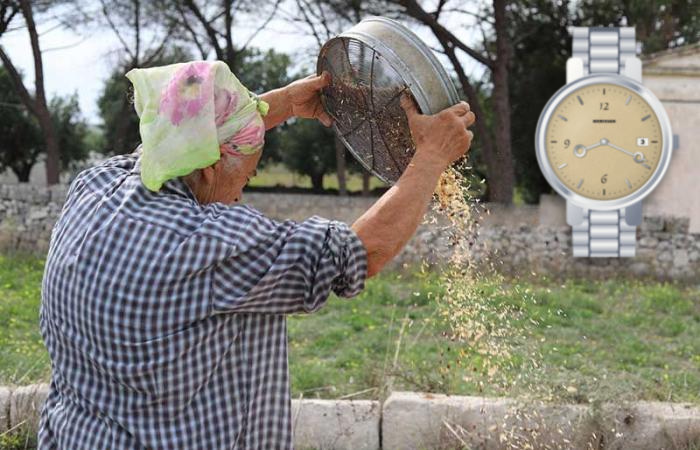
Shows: 8:19
